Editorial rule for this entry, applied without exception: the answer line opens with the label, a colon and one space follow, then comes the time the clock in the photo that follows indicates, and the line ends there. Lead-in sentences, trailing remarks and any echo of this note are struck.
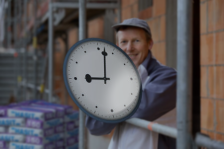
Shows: 9:02
